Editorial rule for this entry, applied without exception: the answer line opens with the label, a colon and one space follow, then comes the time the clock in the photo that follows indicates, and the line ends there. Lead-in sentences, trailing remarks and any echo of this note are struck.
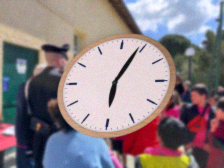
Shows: 6:04
